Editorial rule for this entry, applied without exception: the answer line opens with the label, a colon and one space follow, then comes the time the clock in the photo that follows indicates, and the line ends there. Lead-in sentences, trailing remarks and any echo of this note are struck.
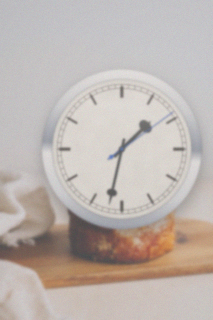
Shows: 1:32:09
